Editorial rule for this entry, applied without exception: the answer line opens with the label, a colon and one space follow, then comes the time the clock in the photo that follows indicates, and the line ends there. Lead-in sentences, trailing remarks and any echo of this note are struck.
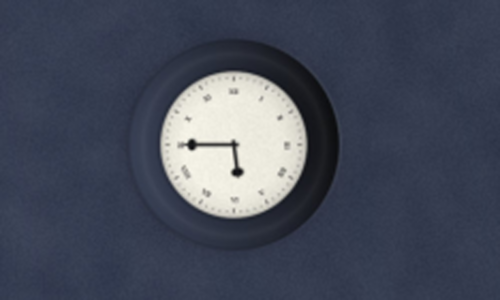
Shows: 5:45
